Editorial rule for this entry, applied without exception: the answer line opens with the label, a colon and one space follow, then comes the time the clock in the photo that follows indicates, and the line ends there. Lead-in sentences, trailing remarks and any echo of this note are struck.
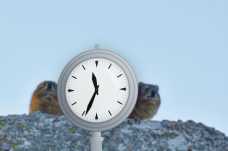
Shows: 11:34
